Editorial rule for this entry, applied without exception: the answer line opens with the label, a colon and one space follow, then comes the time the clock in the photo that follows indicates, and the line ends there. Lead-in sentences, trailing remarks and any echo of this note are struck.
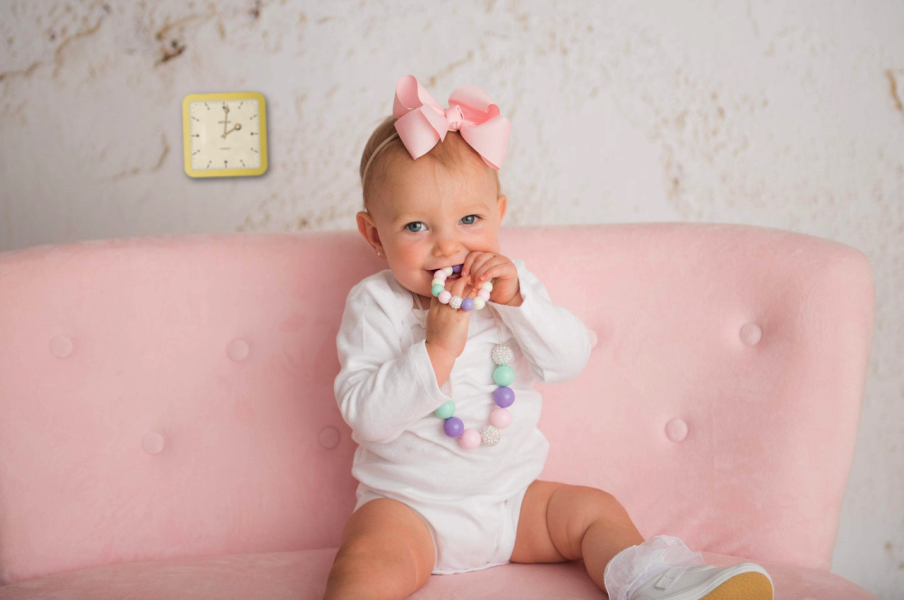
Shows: 2:01
